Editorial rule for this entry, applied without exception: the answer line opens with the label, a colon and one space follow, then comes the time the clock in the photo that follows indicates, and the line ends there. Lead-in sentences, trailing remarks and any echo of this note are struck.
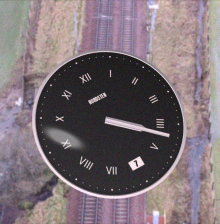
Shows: 4:22
